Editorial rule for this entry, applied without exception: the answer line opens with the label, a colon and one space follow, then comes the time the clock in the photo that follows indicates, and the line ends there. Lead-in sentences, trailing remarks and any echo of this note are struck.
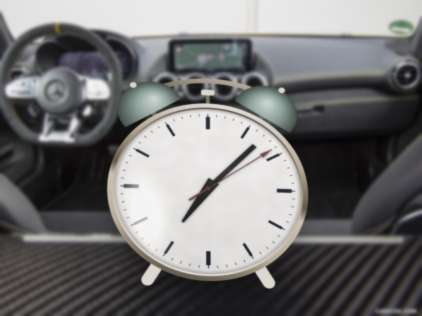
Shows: 7:07:09
